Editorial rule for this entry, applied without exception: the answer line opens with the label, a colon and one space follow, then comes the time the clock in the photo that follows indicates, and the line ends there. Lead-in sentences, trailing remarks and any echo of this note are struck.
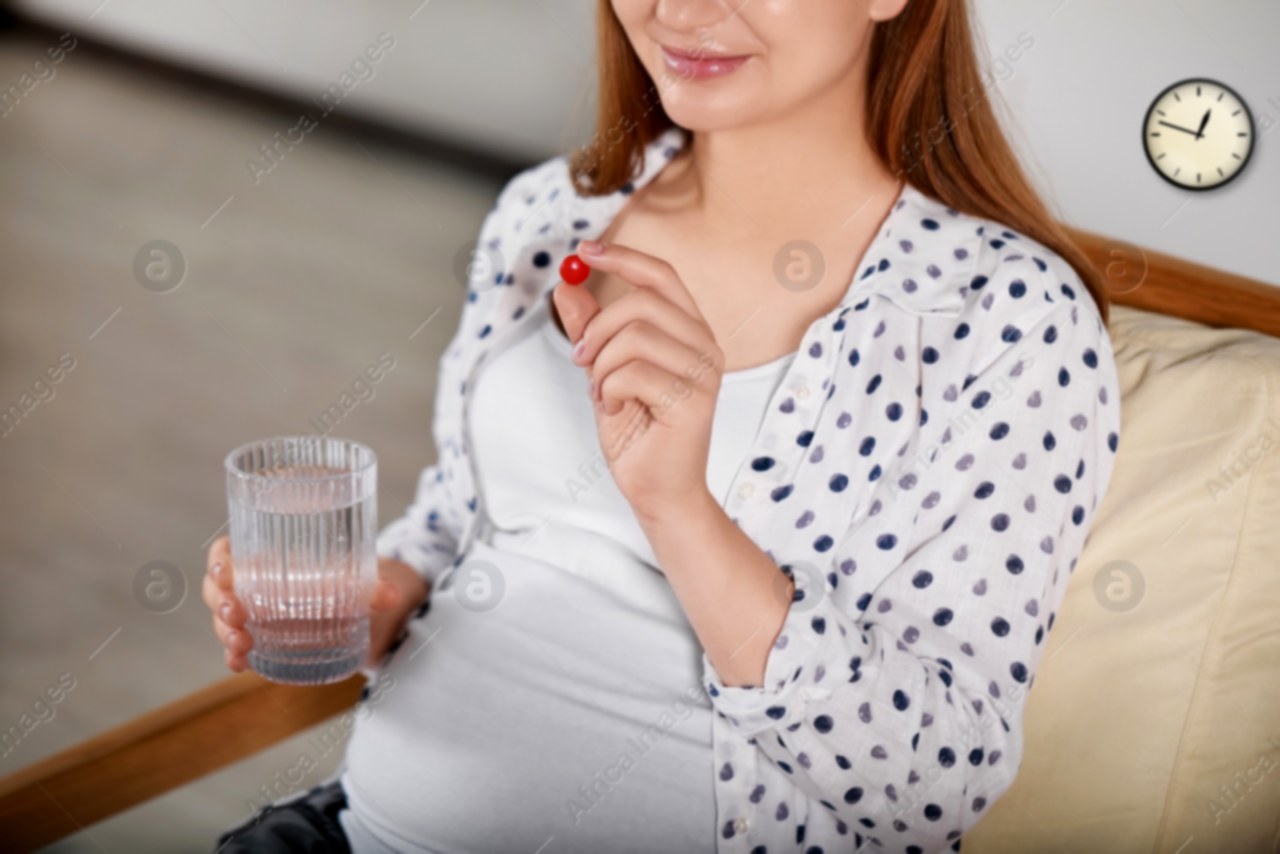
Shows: 12:48
